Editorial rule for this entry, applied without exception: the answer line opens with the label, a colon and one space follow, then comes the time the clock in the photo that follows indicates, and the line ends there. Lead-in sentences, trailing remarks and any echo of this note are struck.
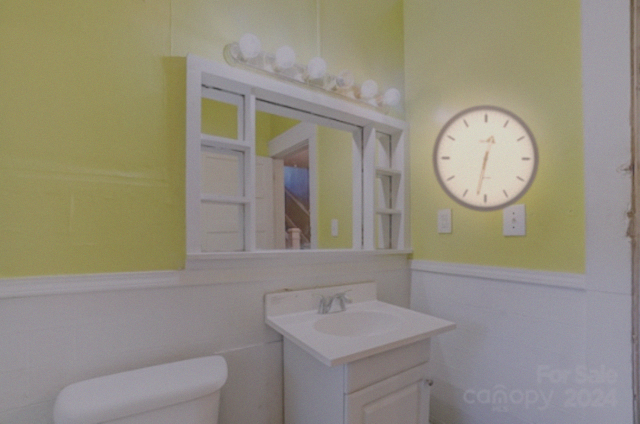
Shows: 12:32
